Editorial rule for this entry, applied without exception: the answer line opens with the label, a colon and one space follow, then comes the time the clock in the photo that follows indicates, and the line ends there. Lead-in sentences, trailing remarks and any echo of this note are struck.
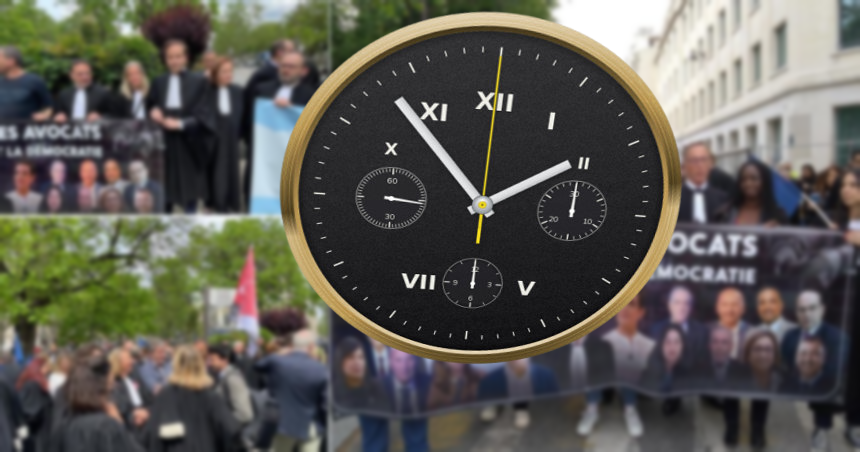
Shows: 1:53:16
